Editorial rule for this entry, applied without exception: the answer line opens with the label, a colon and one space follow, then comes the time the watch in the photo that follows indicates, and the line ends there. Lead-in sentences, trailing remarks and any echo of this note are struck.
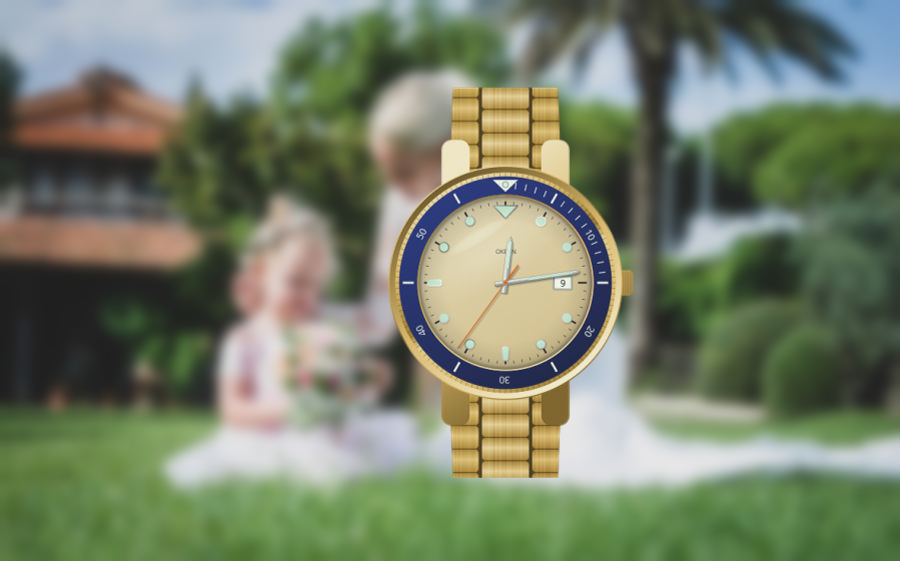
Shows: 12:13:36
